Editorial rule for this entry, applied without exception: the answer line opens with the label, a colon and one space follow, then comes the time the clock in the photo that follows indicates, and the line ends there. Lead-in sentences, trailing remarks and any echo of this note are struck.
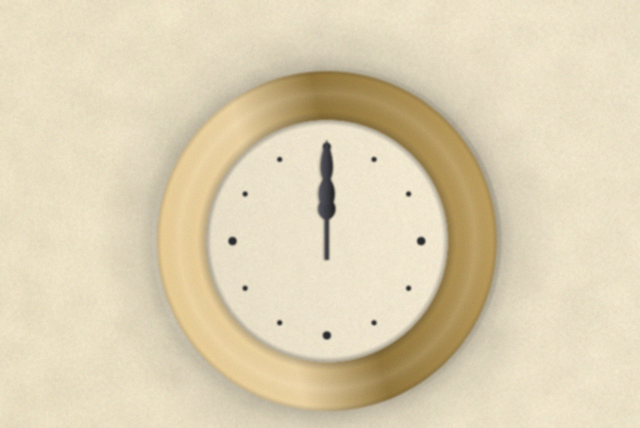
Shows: 12:00
